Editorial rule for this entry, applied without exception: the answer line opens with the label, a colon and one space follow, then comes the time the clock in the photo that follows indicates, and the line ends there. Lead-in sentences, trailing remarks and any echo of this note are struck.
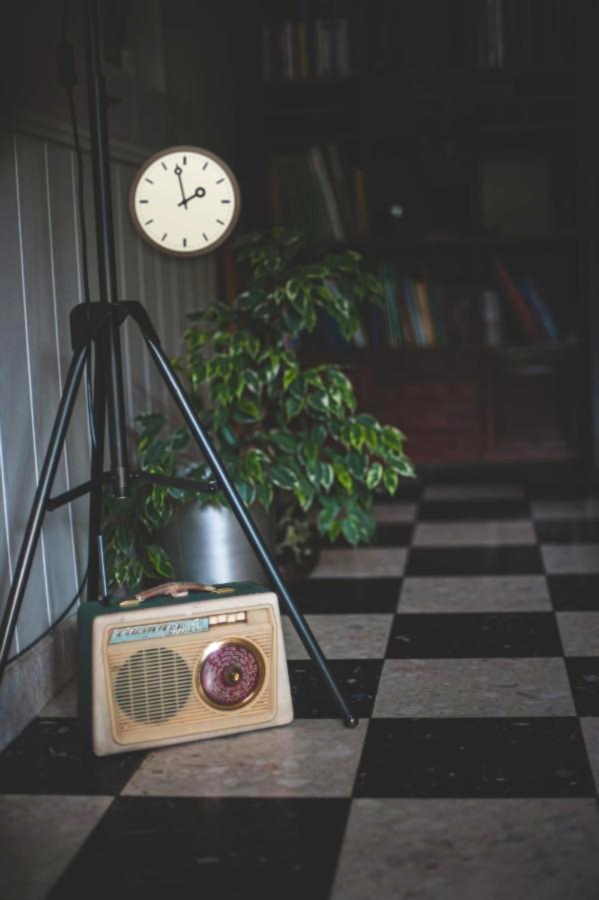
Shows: 1:58
